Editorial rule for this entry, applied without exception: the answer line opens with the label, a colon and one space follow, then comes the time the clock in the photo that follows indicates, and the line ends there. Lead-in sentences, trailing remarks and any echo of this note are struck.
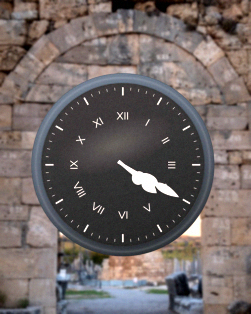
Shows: 4:20
